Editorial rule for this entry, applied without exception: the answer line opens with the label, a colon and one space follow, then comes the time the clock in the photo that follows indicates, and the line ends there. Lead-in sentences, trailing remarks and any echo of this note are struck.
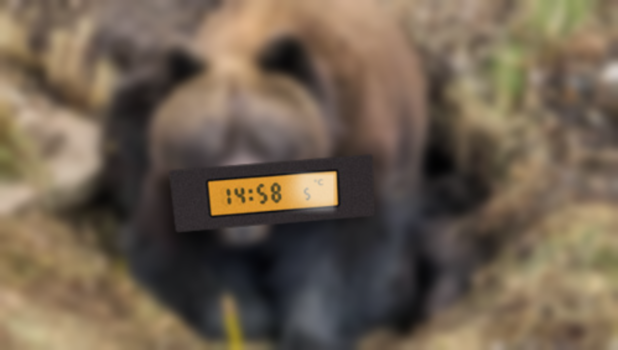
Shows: 14:58
